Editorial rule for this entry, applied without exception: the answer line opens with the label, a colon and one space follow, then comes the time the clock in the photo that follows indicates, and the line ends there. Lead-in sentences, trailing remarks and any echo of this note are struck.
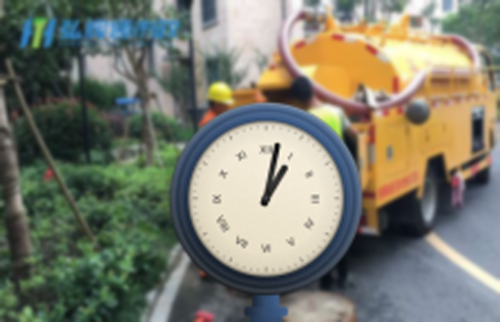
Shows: 1:02
